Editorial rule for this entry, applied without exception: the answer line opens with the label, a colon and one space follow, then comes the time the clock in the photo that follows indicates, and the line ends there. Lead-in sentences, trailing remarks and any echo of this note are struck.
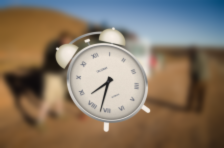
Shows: 8:37
